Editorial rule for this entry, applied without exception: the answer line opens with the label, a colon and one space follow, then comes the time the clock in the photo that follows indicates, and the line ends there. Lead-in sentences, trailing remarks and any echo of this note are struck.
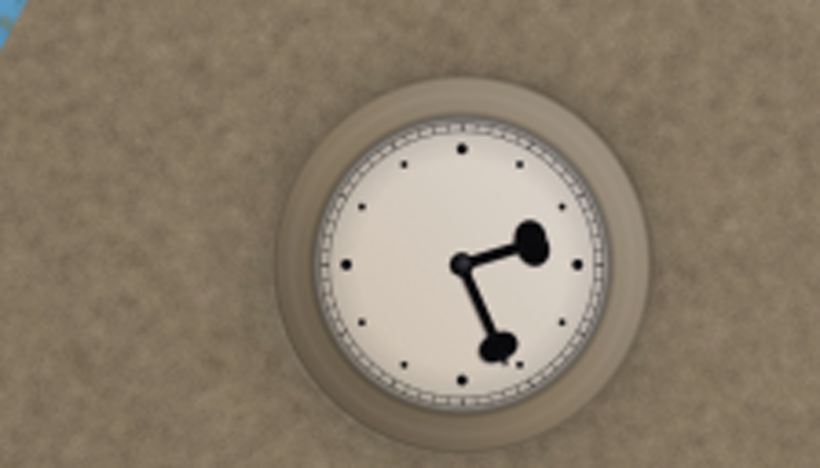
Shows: 2:26
